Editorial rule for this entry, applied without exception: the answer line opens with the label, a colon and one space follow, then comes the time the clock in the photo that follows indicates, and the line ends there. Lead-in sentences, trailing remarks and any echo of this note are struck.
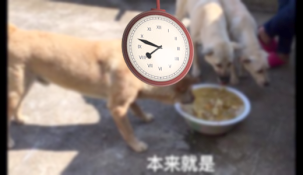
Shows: 7:48
